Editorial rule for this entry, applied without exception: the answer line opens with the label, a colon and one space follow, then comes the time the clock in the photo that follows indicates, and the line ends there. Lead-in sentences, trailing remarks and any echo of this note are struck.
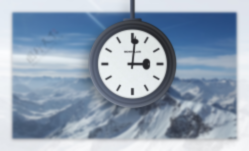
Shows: 3:01
